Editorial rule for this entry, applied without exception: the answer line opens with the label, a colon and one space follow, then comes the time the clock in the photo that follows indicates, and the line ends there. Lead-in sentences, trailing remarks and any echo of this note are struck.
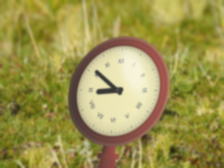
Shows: 8:51
